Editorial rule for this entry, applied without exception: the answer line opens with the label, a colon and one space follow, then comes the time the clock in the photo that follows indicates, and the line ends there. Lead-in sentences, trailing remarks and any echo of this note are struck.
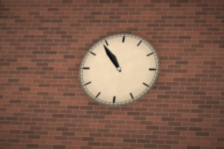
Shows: 10:54
